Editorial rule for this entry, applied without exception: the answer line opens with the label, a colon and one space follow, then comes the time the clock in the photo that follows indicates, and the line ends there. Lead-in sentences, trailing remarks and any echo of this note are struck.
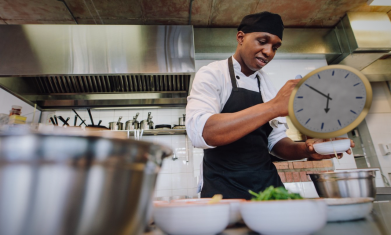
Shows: 5:50
